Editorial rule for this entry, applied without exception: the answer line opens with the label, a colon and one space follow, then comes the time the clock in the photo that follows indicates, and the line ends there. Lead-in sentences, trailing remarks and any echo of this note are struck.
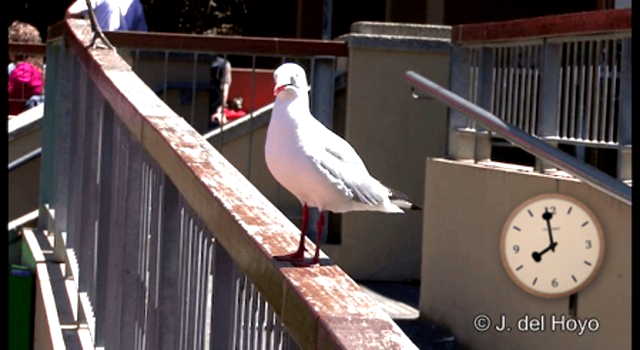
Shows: 7:59
